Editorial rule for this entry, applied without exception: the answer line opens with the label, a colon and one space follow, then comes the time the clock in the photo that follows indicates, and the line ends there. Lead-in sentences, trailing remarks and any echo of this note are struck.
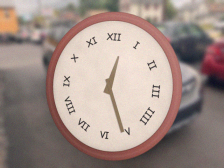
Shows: 12:26
